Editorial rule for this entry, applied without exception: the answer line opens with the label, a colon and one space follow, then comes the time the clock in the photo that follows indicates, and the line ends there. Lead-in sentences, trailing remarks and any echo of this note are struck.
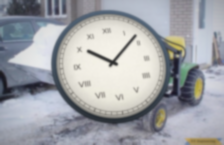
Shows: 10:08
